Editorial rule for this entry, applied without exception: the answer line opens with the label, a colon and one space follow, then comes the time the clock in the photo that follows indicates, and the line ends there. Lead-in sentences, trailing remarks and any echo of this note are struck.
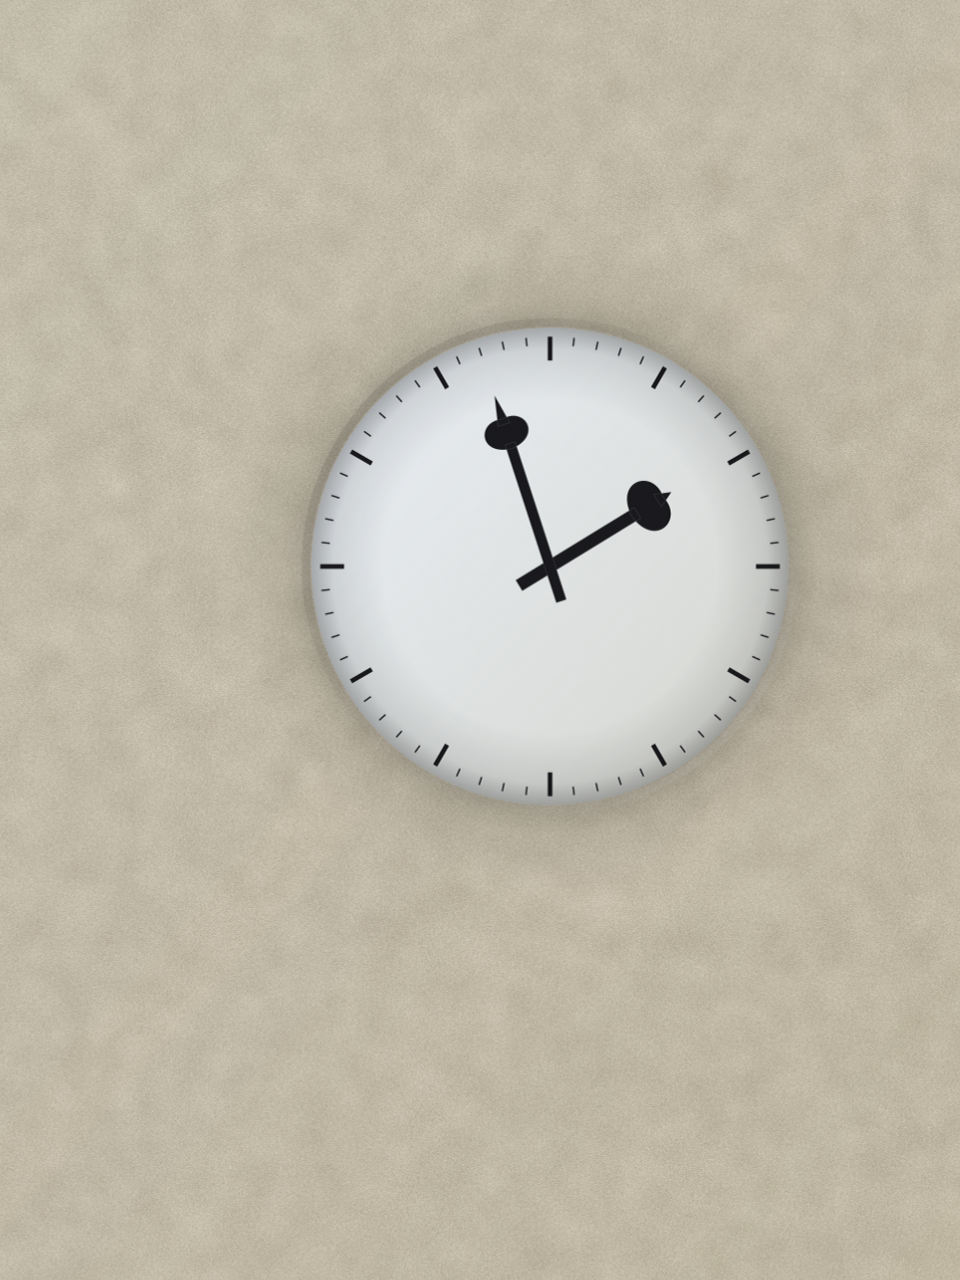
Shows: 1:57
